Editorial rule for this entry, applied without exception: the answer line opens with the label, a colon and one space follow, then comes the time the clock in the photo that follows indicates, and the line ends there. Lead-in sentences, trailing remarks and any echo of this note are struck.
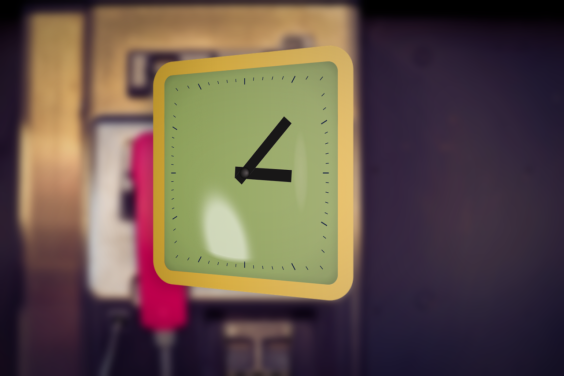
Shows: 3:07
